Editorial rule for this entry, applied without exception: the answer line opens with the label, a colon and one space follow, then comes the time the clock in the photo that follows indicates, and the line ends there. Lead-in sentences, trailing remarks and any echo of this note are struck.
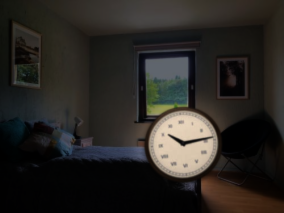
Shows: 10:14
